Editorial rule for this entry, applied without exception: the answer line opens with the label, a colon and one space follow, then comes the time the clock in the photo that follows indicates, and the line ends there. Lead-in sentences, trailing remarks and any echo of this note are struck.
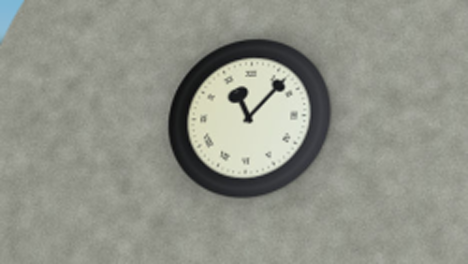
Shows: 11:07
